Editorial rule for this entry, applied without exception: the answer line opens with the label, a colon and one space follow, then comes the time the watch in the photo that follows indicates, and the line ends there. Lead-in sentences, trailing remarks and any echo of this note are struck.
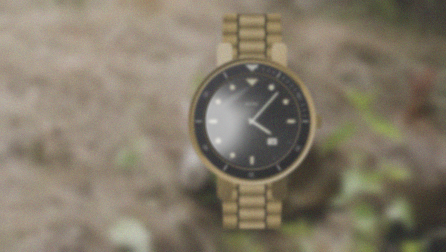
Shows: 4:07
